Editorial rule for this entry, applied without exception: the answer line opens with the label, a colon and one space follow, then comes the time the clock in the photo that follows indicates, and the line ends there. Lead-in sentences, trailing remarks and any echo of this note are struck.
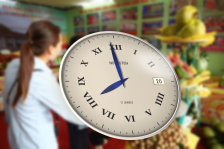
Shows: 7:59
